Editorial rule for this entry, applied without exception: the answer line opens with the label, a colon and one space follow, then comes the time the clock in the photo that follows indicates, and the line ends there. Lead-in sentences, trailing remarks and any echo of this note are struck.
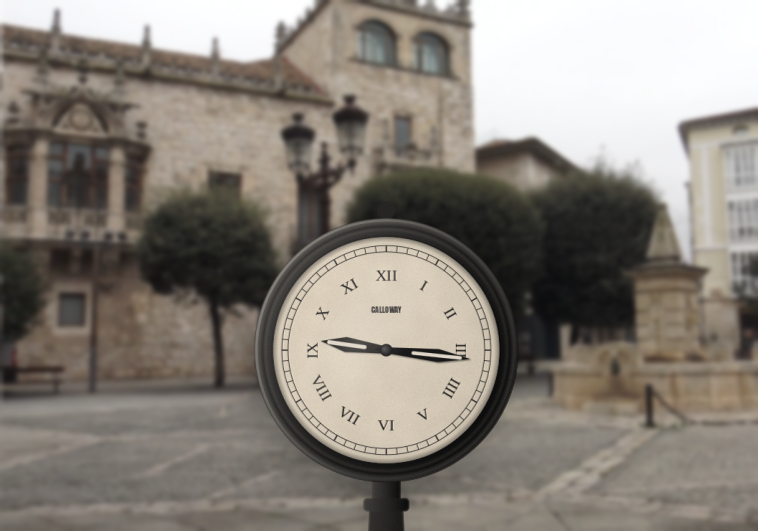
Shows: 9:16
